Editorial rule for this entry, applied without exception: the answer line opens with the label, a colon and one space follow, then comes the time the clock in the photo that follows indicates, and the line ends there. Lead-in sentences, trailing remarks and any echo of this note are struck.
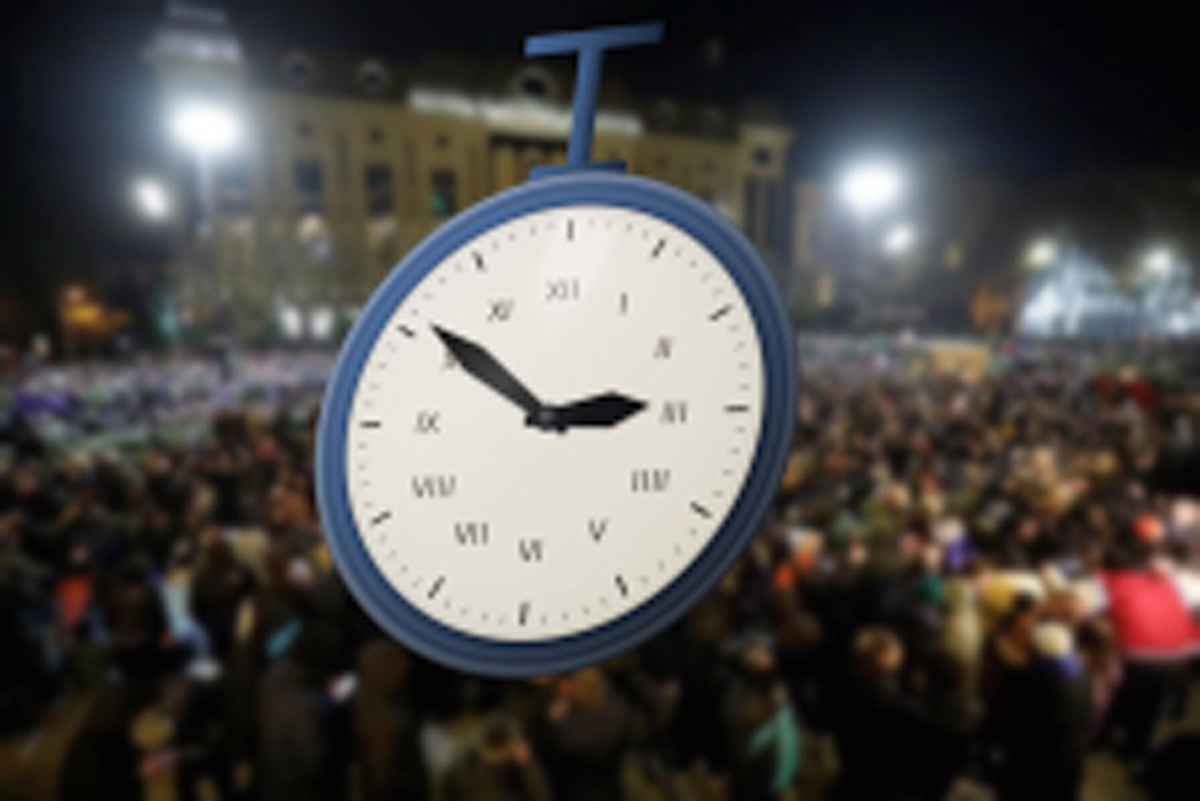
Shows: 2:51
